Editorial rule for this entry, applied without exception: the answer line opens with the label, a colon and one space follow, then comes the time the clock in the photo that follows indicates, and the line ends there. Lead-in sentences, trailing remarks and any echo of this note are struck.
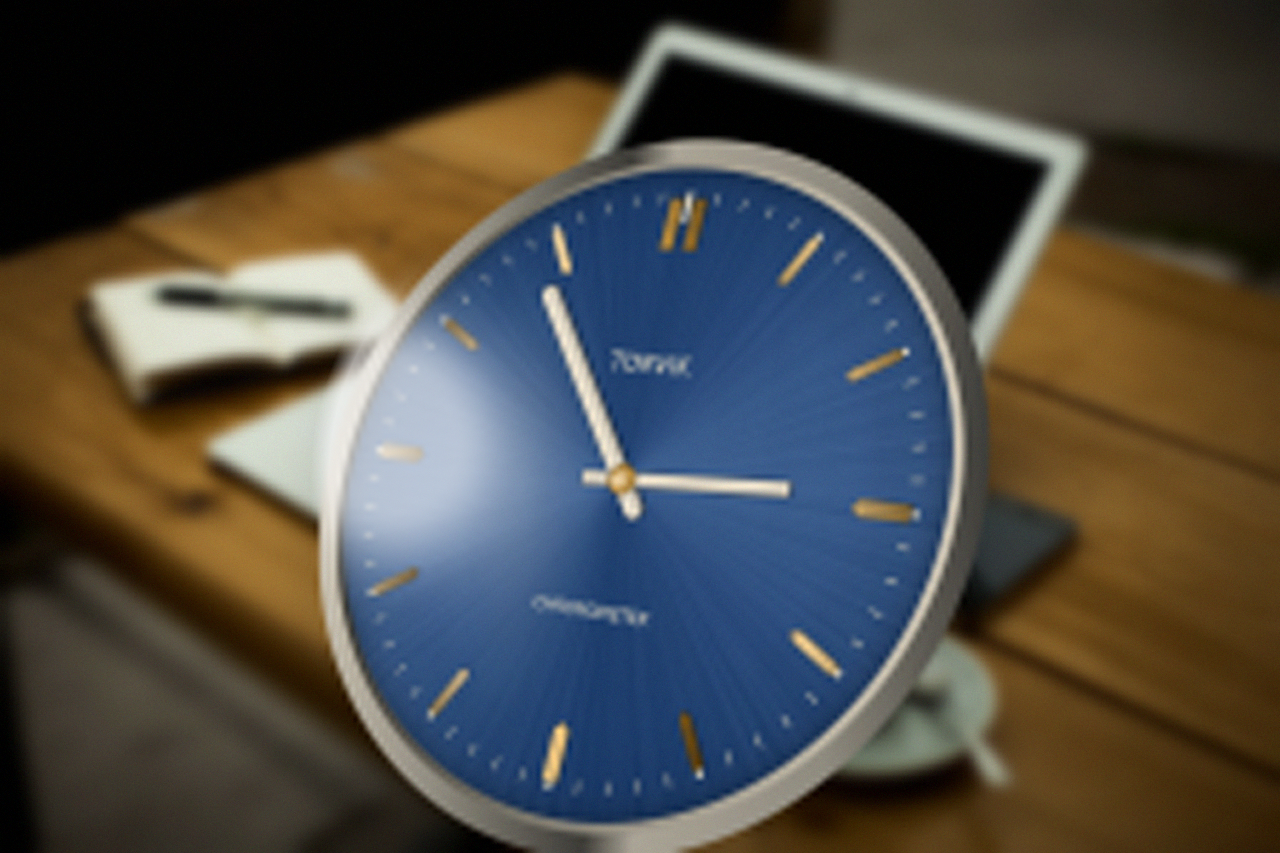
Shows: 2:54
